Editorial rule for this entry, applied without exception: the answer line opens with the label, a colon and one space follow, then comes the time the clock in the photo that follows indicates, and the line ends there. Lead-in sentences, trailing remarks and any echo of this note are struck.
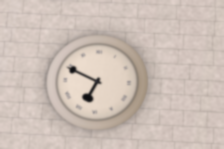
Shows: 6:49
